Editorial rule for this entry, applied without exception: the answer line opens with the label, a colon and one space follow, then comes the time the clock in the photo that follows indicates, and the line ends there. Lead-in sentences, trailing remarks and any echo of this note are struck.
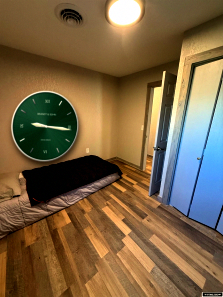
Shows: 9:16
